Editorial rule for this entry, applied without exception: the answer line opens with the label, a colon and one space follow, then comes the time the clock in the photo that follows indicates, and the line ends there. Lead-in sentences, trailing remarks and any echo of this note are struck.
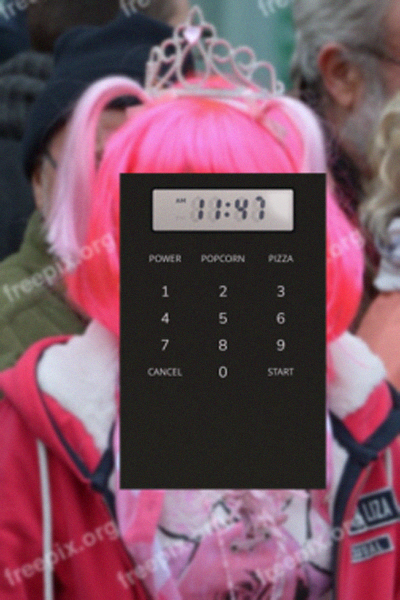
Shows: 11:47
